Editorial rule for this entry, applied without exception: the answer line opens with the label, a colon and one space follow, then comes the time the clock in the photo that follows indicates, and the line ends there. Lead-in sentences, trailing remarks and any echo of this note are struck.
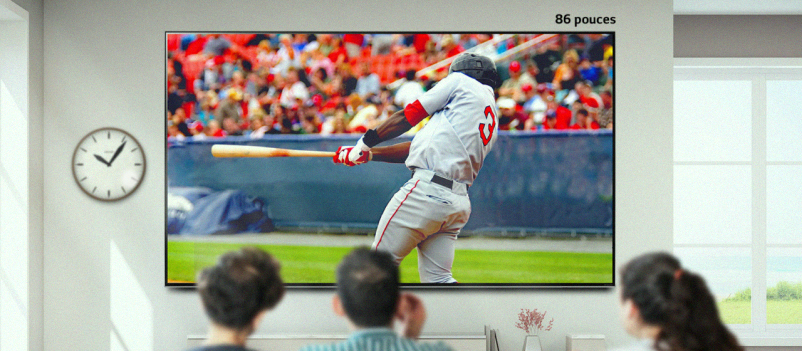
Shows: 10:06
